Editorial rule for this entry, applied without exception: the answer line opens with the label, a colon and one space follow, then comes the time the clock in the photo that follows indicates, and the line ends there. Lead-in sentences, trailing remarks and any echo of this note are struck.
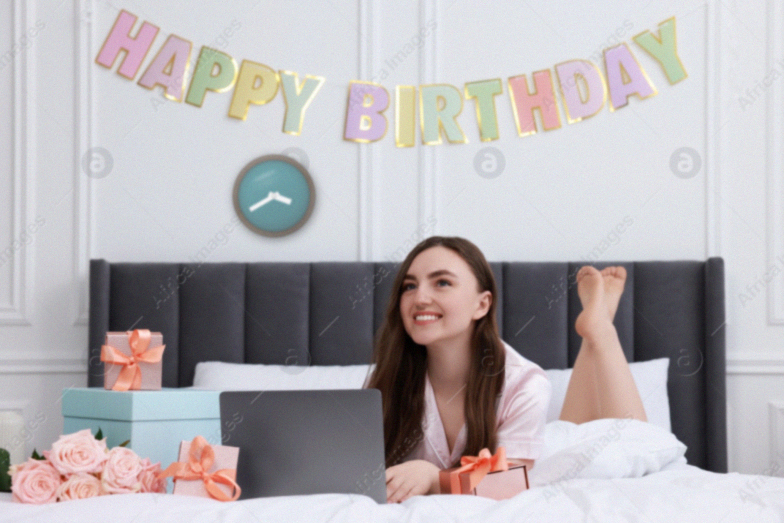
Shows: 3:40
